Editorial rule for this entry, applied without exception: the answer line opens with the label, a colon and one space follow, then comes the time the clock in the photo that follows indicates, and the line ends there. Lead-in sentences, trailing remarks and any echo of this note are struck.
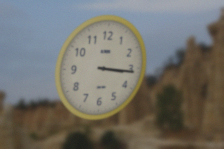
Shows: 3:16
